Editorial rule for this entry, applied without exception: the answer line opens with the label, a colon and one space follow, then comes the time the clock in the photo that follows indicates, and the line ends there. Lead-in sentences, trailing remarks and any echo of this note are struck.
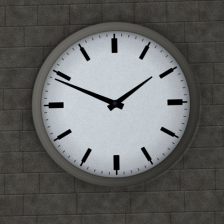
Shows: 1:49
